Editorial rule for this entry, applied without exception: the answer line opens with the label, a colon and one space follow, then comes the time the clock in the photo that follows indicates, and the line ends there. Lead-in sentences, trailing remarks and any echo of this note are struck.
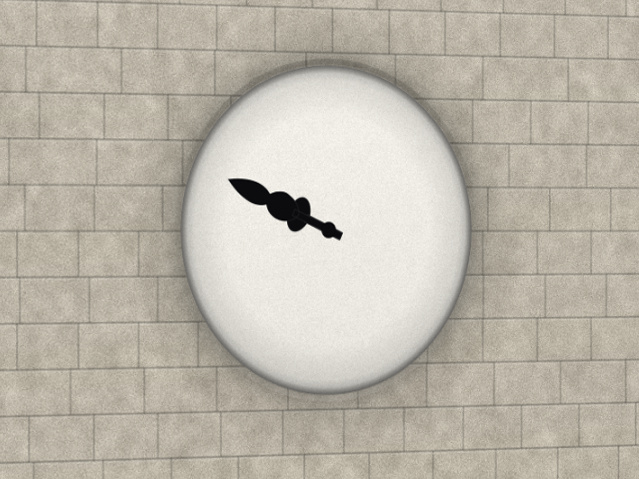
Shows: 9:49
